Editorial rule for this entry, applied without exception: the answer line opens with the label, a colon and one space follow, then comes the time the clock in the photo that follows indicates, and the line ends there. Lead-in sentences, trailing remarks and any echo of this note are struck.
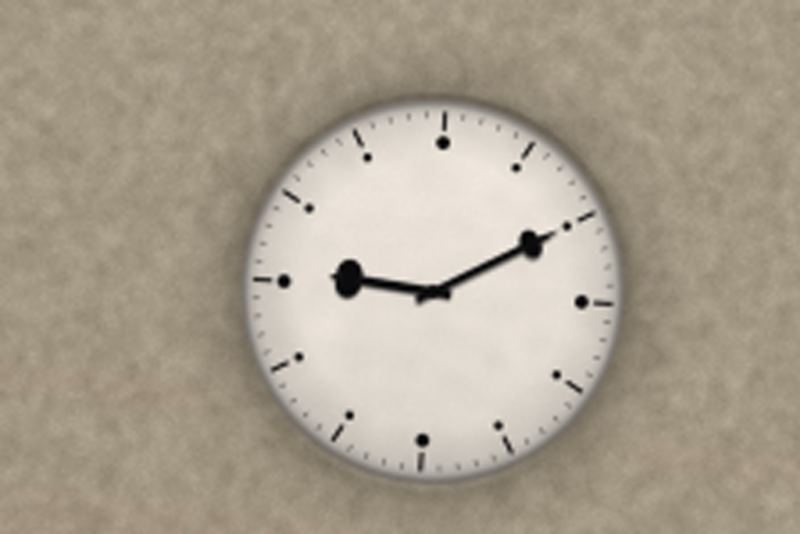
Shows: 9:10
